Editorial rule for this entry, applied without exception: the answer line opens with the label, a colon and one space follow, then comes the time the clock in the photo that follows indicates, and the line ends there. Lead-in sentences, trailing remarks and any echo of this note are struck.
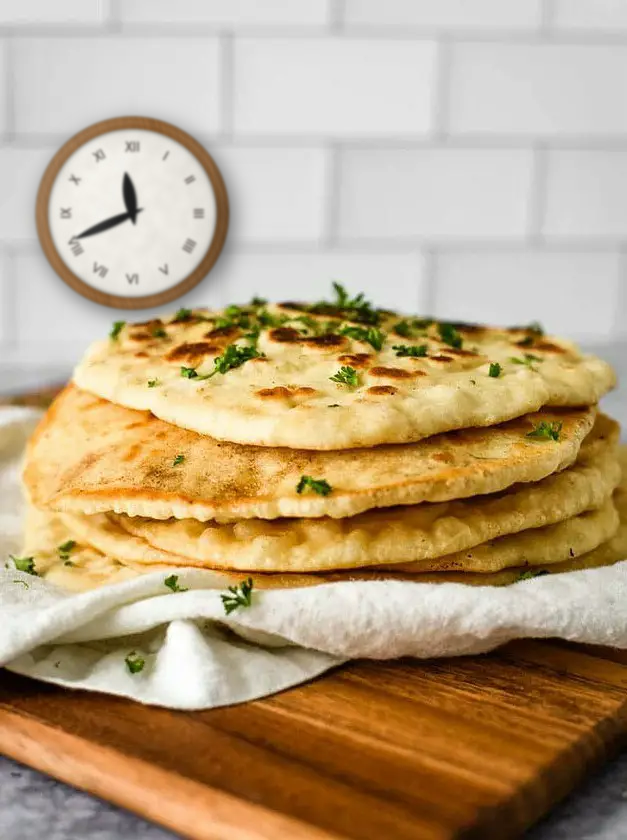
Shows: 11:41
